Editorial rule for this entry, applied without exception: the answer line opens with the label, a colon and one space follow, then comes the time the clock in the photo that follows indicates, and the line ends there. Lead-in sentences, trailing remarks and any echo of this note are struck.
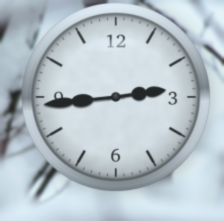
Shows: 2:44
